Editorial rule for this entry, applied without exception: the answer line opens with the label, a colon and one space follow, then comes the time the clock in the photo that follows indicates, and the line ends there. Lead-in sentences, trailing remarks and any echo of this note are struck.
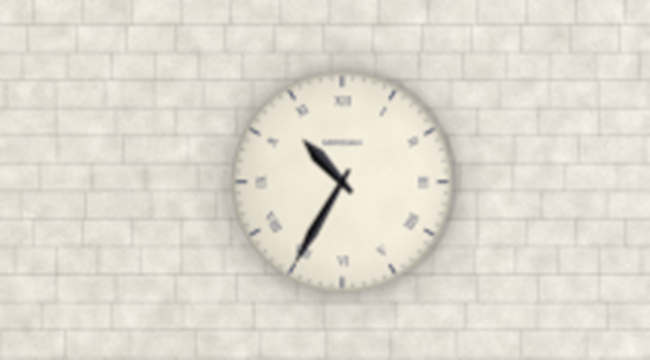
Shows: 10:35
